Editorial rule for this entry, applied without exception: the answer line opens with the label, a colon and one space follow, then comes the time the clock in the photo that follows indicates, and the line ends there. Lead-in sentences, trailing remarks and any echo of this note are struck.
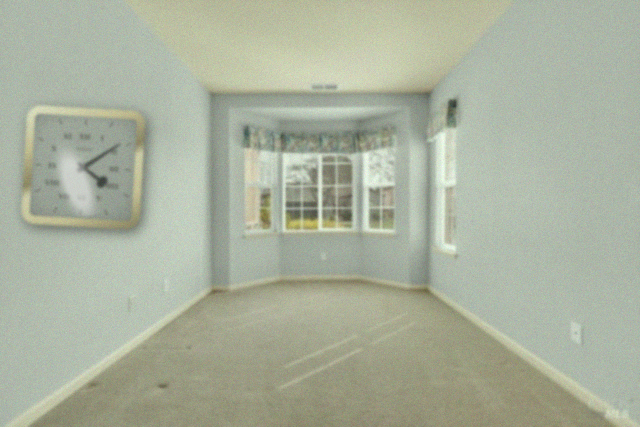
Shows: 4:09
